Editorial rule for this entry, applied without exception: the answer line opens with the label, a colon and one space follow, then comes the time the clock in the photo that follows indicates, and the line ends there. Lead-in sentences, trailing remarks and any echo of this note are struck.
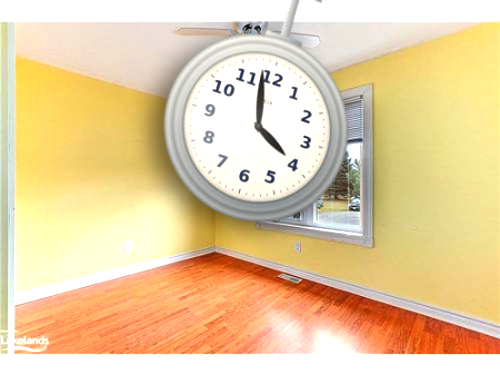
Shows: 3:58
